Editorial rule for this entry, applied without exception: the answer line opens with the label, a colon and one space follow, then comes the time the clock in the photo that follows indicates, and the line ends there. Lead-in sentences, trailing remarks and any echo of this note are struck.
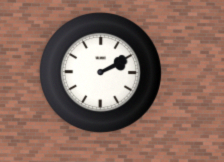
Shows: 2:10
